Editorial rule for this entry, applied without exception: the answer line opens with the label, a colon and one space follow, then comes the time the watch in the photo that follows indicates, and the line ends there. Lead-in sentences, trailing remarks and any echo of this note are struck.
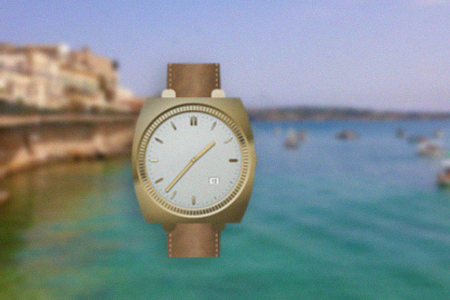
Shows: 1:37
